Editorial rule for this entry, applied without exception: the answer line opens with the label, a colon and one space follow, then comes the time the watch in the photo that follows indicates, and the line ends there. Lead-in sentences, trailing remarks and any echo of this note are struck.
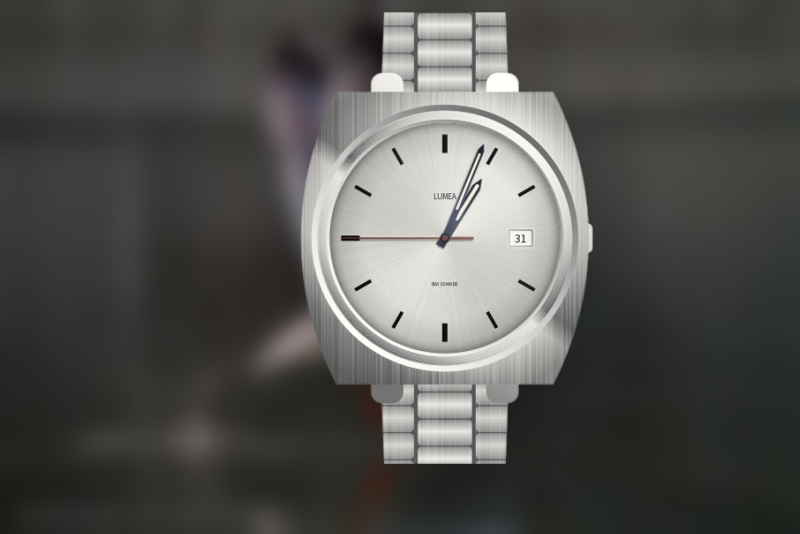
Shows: 1:03:45
